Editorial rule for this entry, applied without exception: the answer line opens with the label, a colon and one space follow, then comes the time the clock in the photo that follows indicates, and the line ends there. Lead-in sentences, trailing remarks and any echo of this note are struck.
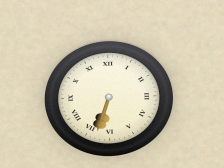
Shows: 6:33
